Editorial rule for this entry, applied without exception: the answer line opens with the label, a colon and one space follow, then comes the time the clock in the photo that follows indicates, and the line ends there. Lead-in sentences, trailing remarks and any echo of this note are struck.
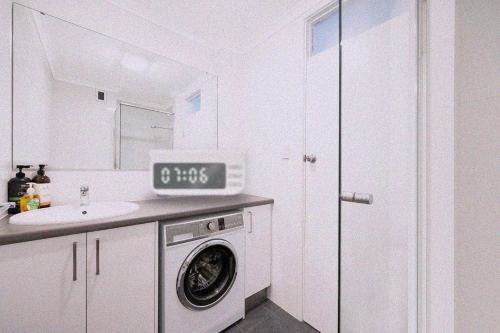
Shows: 7:06
